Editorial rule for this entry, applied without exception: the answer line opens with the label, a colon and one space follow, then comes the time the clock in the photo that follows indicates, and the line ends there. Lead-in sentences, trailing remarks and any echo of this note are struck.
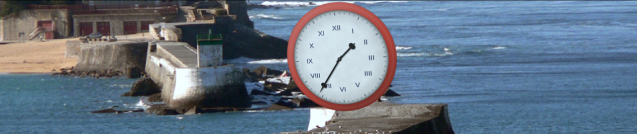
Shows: 1:36
